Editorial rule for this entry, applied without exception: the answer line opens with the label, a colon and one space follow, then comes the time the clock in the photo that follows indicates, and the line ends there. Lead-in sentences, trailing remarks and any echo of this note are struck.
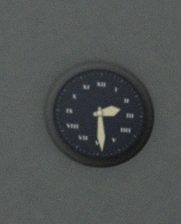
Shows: 2:29
